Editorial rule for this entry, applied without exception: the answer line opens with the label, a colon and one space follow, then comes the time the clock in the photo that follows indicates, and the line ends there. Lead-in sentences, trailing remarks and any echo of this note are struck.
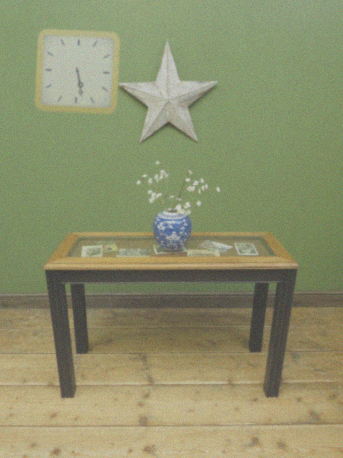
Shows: 5:28
